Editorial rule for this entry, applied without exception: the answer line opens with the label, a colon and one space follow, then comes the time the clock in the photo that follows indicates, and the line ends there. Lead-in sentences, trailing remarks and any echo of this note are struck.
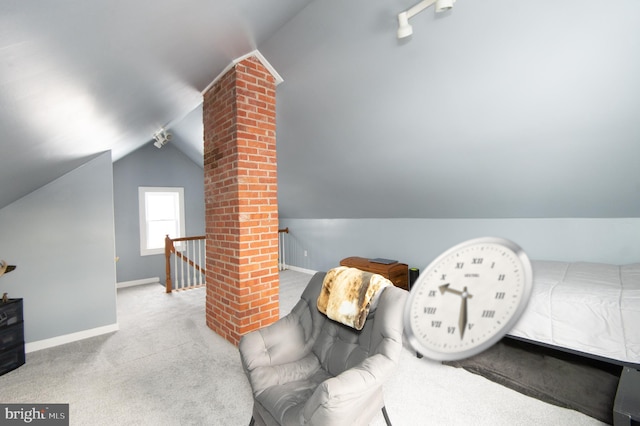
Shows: 9:27
